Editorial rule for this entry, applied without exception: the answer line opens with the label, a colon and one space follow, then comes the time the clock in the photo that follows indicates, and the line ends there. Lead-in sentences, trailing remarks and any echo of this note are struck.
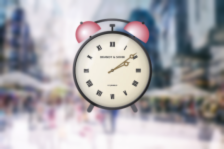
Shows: 2:09
